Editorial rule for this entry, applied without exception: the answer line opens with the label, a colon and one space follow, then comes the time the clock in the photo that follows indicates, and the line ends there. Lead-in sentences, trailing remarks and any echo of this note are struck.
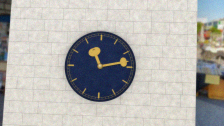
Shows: 11:13
